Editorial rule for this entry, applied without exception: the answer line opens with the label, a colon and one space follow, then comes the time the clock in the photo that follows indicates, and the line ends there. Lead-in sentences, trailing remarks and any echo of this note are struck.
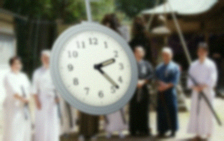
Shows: 2:23
